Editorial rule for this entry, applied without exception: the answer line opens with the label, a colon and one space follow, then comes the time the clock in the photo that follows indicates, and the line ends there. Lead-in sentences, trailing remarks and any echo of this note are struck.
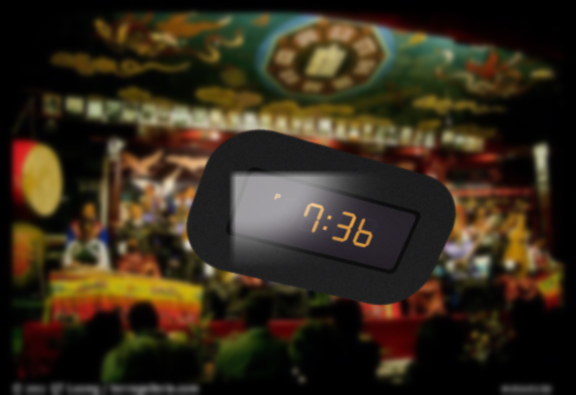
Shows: 7:36
